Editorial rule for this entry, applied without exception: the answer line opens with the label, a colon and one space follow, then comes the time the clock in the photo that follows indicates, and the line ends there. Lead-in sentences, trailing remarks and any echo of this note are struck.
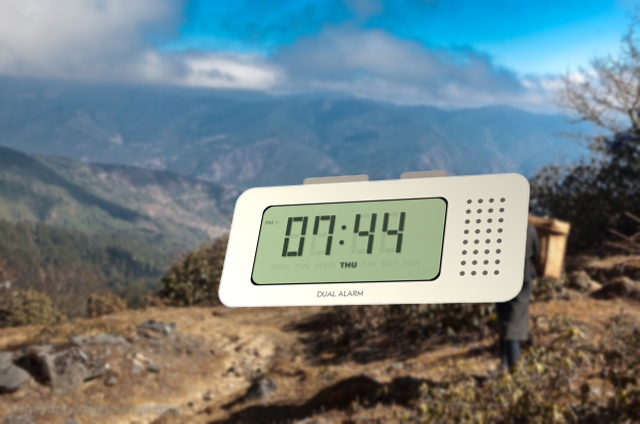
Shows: 7:44
